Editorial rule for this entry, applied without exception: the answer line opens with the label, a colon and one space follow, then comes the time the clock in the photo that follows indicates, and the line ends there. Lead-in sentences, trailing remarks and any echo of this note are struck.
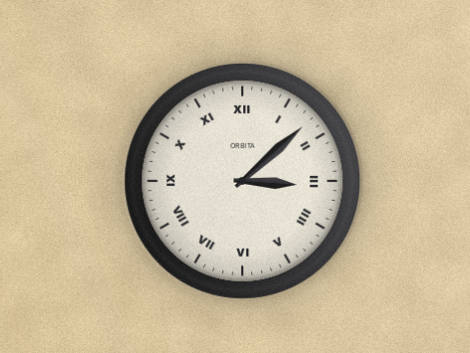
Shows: 3:08
